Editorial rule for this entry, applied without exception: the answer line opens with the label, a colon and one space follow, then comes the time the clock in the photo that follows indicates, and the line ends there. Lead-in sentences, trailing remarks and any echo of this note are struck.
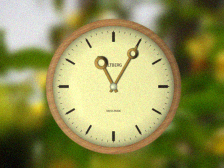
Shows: 11:05
